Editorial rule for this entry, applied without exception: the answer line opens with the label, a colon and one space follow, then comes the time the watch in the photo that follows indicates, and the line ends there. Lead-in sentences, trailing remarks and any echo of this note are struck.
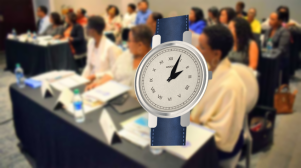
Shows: 2:04
